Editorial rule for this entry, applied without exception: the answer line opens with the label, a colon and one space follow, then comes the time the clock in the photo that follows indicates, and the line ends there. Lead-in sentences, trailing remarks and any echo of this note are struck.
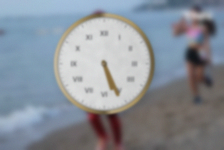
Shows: 5:26
